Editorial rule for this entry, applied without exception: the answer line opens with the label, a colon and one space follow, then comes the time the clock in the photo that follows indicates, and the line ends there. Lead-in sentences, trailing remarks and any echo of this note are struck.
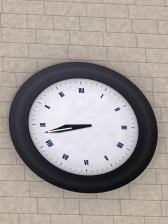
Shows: 8:43
